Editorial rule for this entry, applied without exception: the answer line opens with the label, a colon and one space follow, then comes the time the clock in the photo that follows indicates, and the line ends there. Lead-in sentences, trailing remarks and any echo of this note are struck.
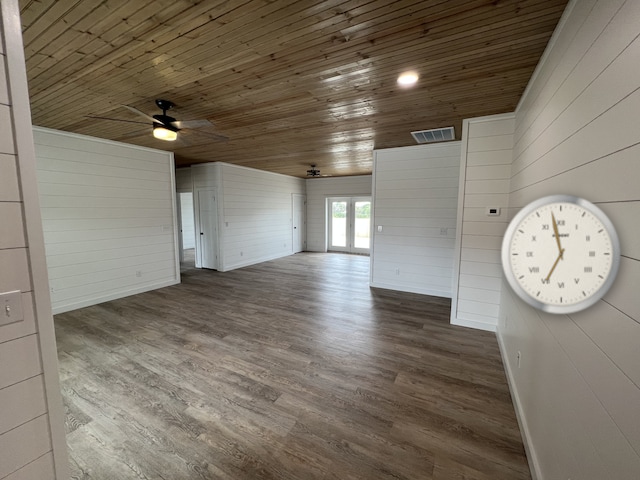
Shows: 6:58
